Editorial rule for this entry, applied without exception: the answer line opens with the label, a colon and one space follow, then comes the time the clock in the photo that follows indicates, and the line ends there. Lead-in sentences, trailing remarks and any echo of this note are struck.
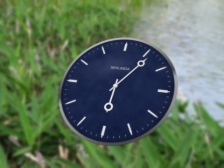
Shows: 6:06
